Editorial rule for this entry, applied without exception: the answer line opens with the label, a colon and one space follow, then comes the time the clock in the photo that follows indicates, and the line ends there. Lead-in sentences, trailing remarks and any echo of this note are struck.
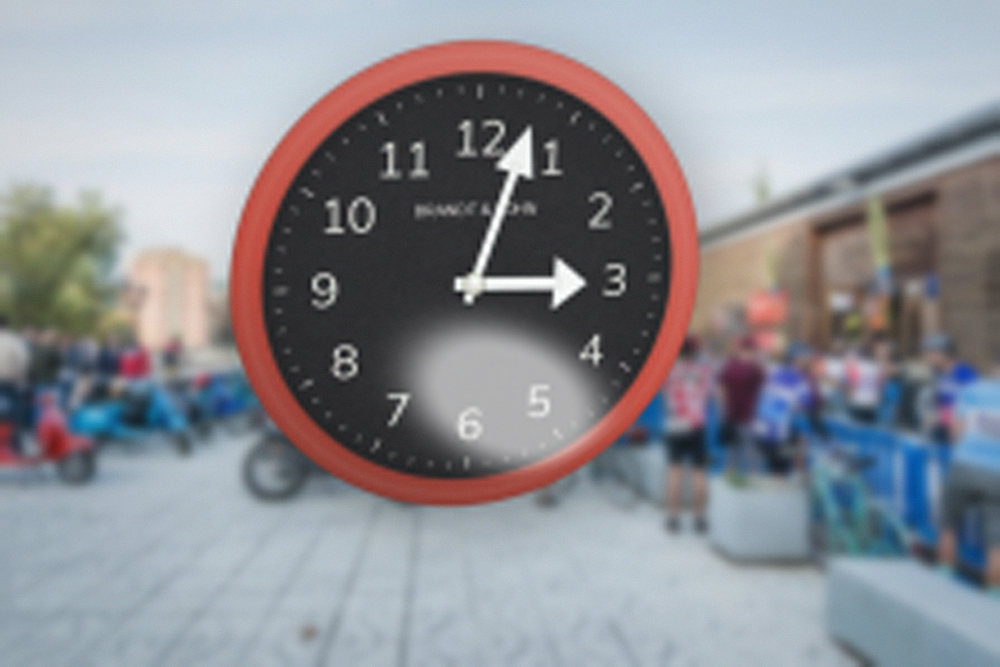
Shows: 3:03
